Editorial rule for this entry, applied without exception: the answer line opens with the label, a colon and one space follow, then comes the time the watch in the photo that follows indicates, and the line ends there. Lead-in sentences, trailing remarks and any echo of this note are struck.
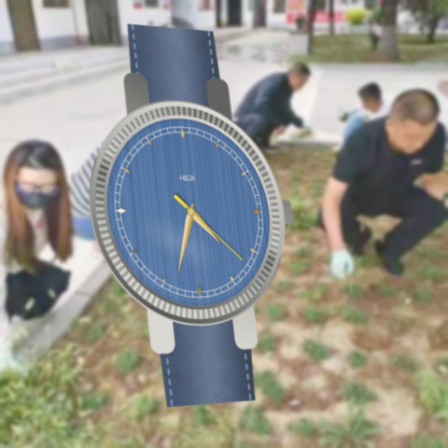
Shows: 4:33:22
